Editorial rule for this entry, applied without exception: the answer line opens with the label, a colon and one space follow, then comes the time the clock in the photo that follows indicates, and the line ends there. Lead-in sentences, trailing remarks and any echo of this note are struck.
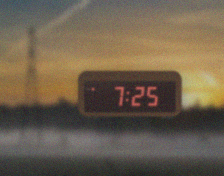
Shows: 7:25
